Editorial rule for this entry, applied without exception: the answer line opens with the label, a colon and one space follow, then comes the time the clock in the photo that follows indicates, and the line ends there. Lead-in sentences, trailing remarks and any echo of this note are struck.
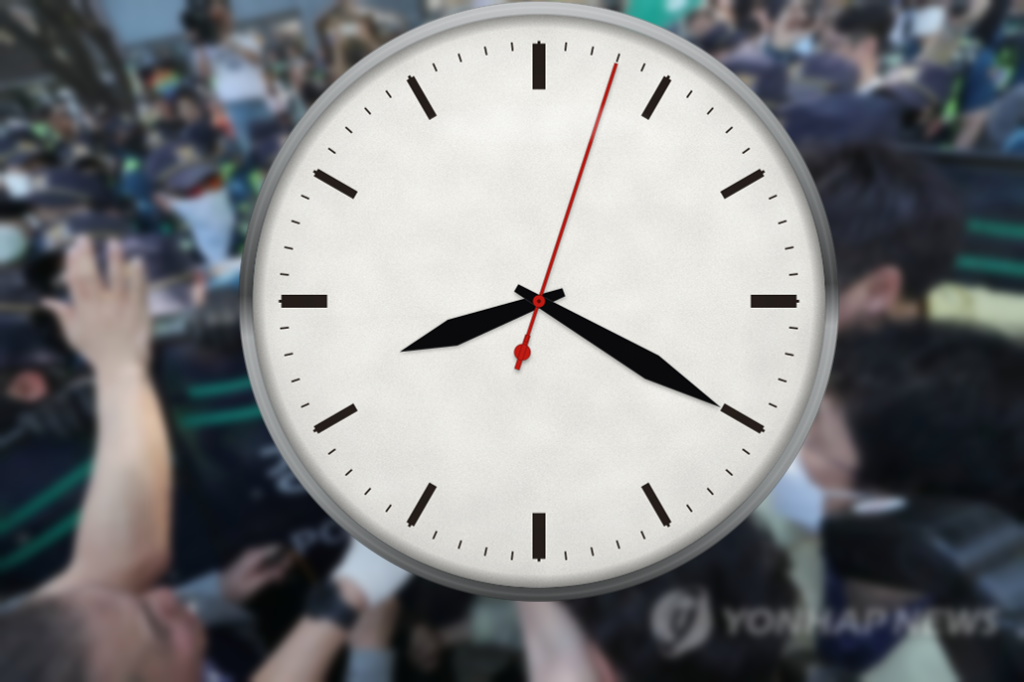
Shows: 8:20:03
